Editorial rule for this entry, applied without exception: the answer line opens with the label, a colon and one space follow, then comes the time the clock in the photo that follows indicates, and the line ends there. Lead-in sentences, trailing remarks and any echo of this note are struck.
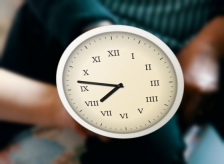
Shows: 7:47
